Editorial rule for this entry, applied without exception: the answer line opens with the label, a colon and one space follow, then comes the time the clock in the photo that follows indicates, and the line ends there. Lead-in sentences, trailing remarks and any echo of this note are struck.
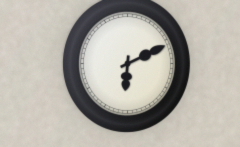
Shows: 6:11
